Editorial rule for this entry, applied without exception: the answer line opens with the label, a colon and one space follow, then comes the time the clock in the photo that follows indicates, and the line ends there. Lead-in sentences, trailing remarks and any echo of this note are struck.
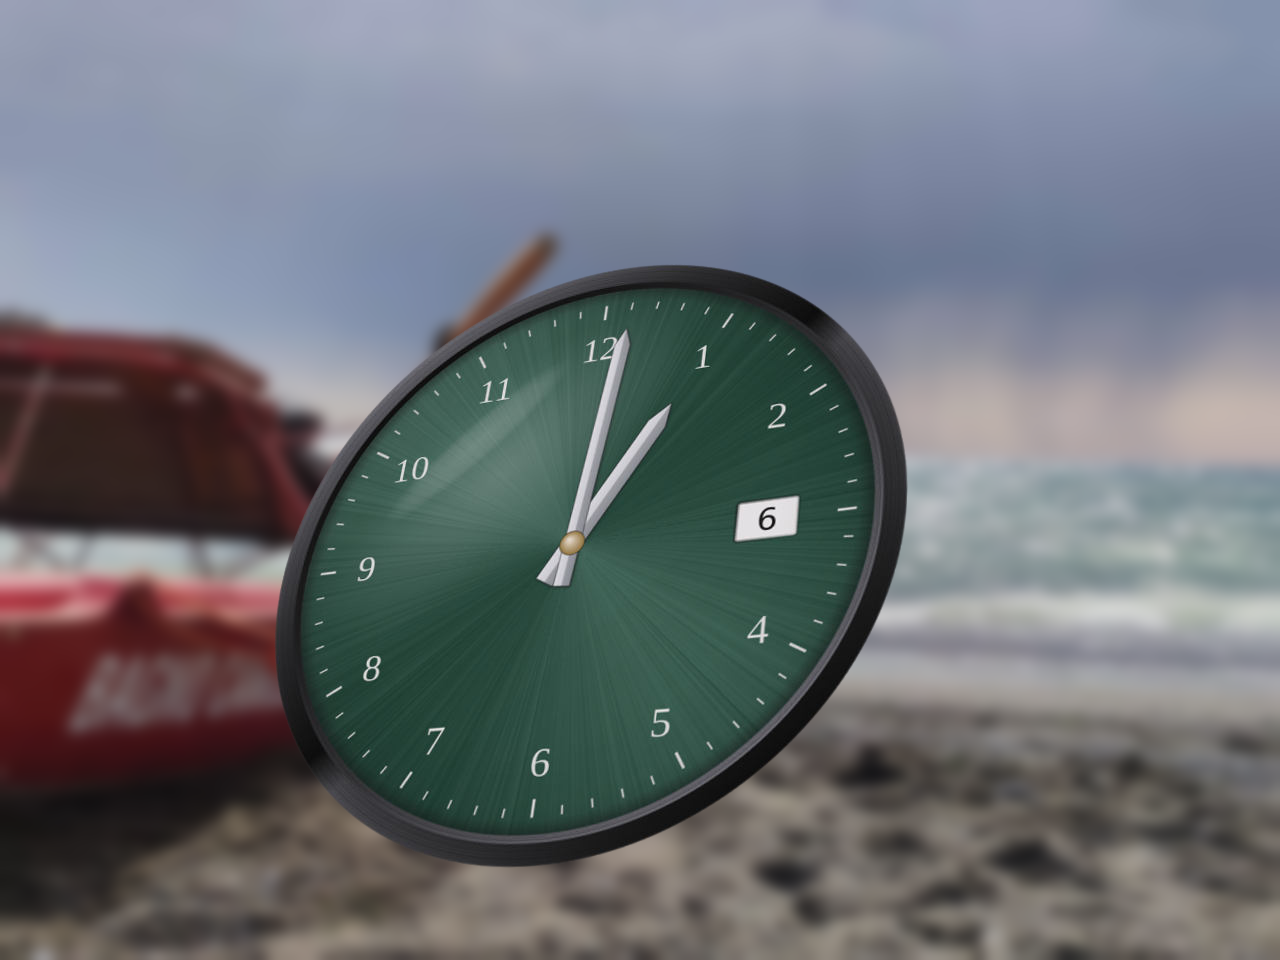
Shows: 1:01
